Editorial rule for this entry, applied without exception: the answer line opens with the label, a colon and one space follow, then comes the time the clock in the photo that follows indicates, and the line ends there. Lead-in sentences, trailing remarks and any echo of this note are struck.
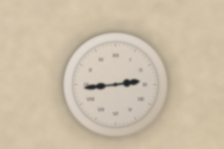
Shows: 2:44
